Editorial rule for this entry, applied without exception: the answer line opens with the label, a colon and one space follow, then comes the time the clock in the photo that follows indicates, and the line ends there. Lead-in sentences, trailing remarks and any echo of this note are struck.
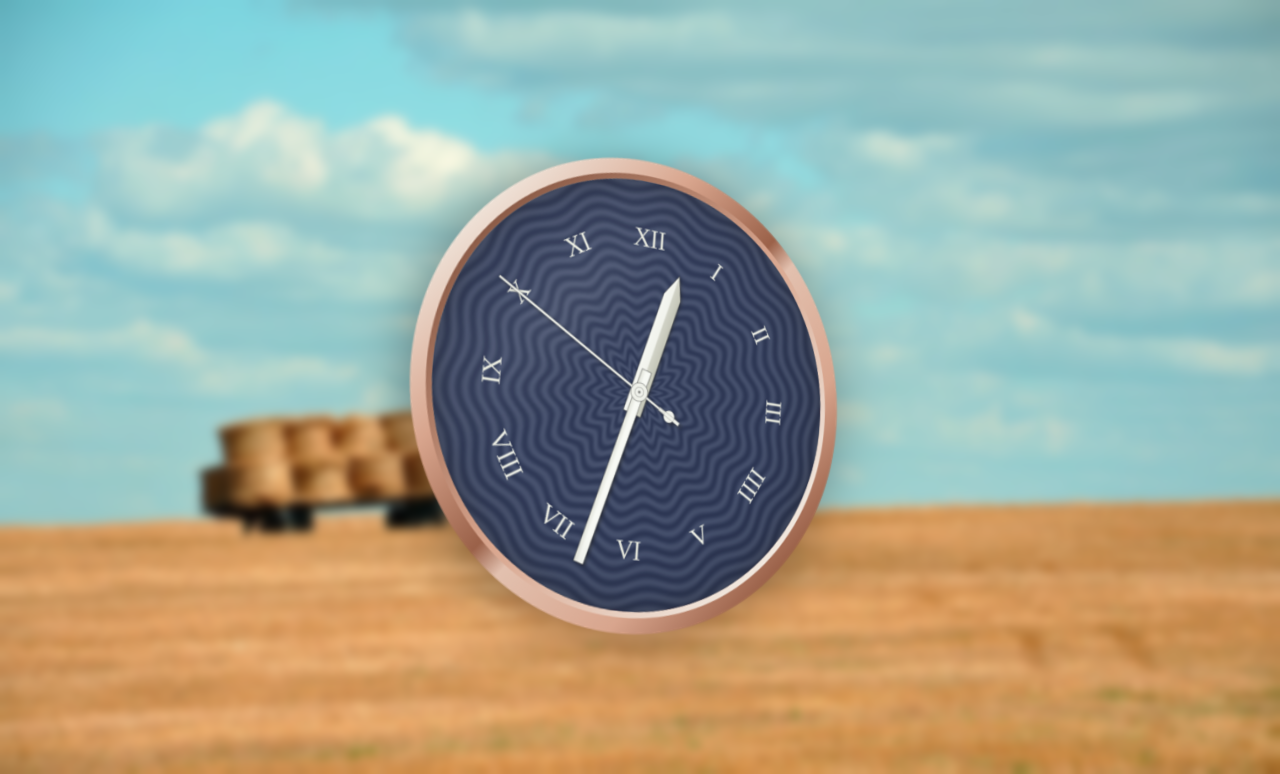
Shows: 12:32:50
